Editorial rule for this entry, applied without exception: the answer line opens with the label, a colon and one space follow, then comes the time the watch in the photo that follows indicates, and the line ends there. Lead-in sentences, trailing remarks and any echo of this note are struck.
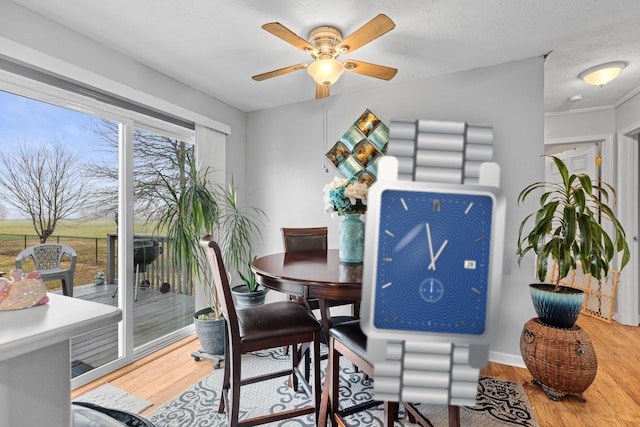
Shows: 12:58
